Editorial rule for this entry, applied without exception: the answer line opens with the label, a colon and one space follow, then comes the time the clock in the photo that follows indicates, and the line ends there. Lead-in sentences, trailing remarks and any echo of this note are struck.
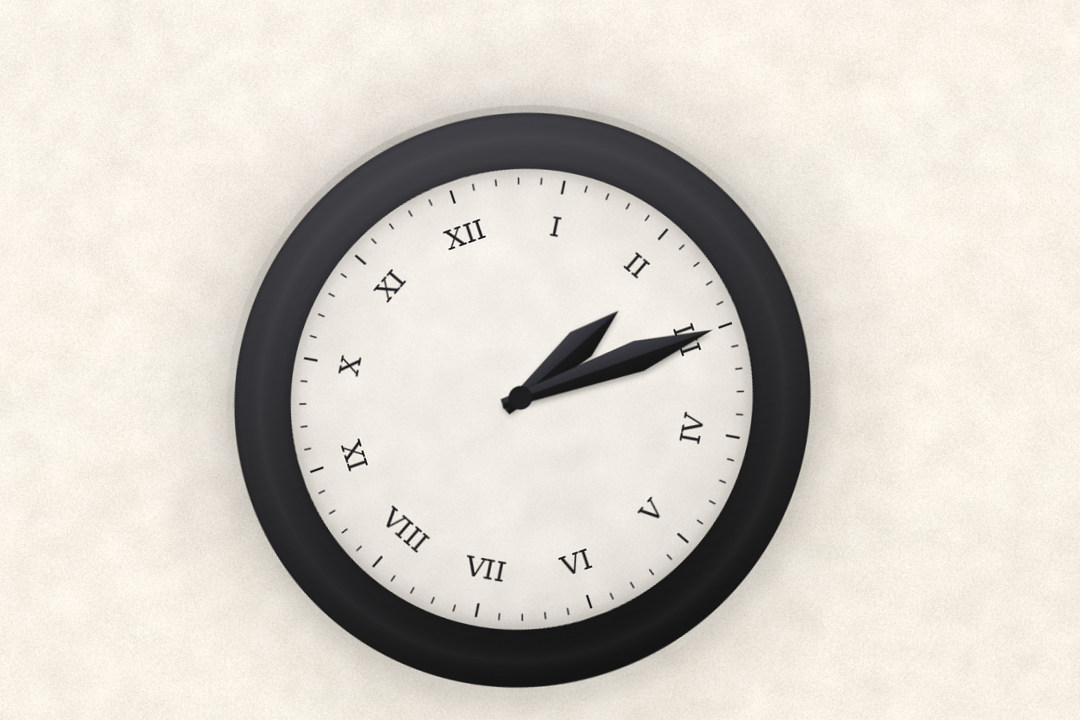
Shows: 2:15
